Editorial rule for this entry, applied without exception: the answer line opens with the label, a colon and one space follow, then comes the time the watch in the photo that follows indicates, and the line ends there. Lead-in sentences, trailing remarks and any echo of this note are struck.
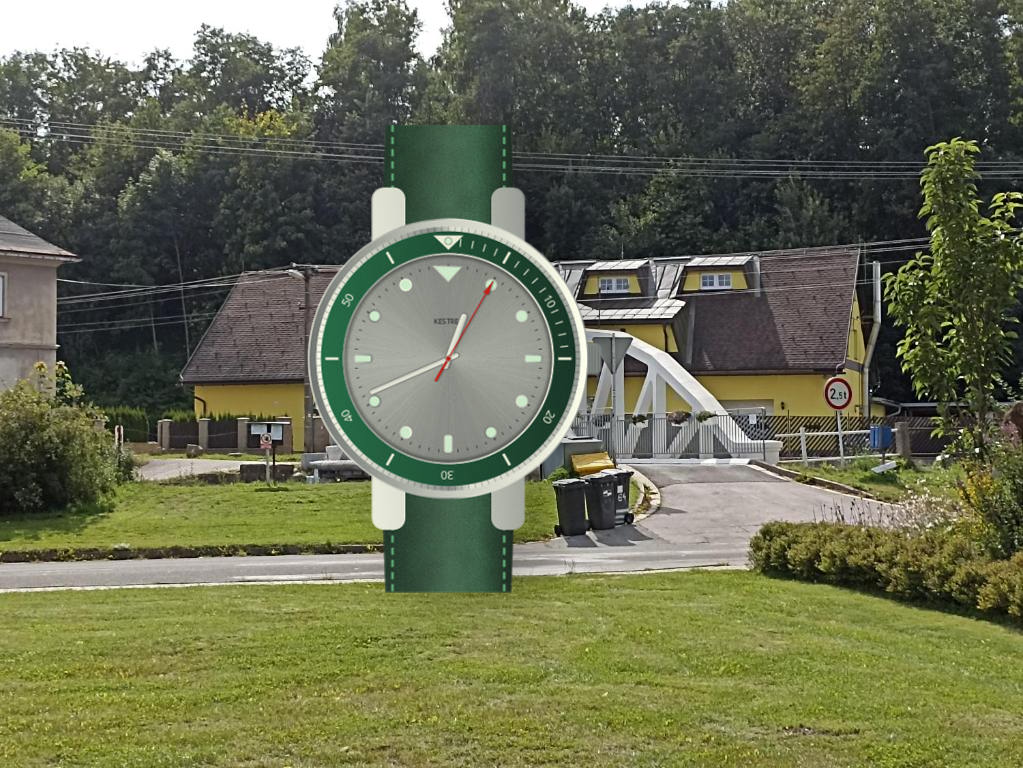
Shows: 12:41:05
